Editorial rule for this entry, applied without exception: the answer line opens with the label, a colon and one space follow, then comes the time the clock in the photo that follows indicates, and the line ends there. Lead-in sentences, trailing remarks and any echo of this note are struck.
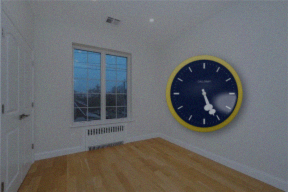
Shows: 5:26
